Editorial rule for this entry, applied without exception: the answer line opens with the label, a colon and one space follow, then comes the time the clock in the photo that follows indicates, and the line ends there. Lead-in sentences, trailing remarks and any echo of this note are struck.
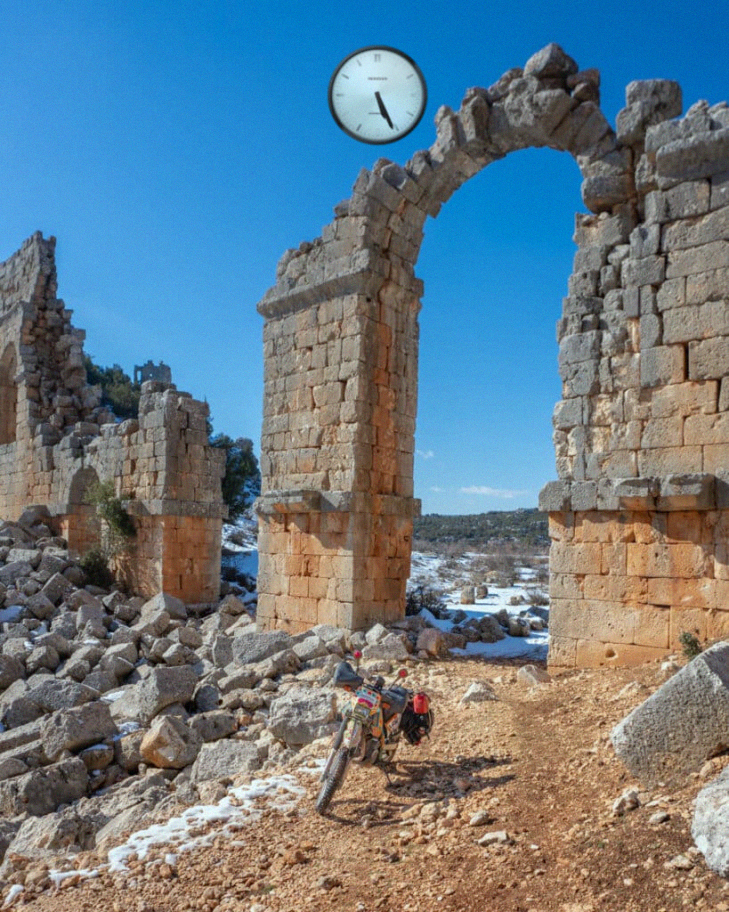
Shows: 5:26
